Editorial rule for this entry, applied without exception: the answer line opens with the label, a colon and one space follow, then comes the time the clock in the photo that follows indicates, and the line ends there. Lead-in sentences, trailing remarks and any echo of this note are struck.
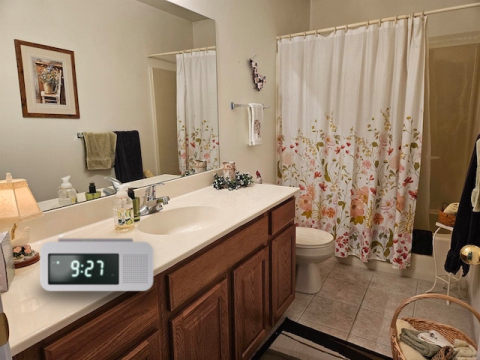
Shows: 9:27
